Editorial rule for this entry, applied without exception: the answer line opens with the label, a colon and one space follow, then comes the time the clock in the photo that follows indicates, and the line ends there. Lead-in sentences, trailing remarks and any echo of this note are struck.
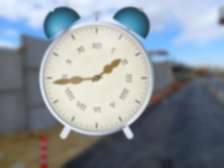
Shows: 1:44
